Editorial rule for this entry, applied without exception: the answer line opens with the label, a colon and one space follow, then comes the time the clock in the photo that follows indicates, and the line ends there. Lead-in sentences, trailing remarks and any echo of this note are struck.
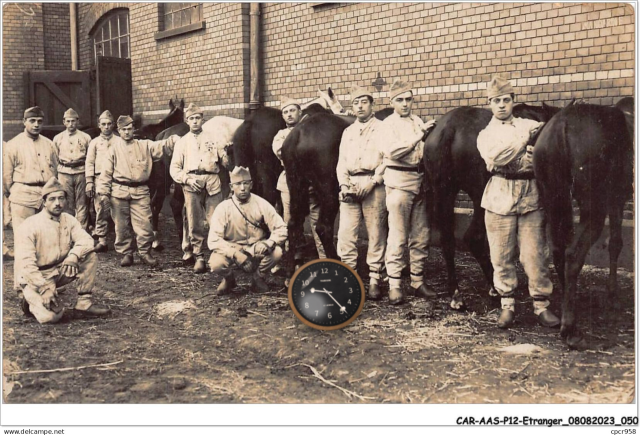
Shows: 9:24
